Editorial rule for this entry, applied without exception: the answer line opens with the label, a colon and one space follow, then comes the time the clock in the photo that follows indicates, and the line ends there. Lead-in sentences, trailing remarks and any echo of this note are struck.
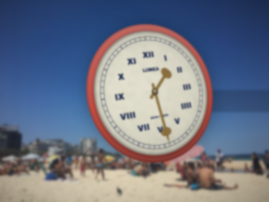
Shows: 1:29
